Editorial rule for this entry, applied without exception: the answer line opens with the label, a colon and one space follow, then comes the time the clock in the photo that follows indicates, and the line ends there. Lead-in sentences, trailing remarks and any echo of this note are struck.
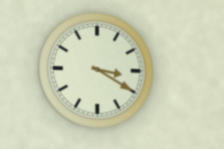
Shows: 3:20
